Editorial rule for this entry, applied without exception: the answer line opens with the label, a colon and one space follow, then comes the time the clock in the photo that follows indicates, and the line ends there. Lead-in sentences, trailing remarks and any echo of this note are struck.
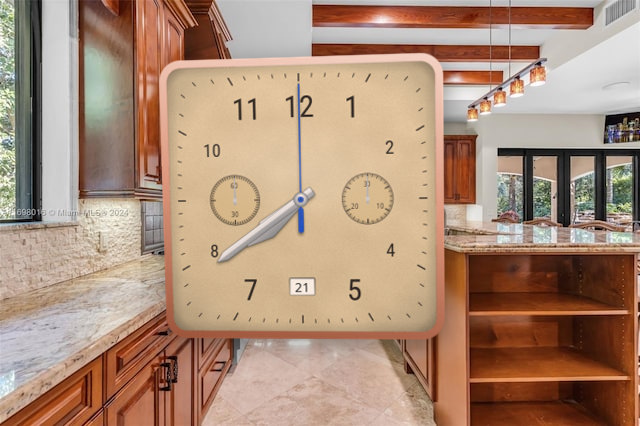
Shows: 7:39
